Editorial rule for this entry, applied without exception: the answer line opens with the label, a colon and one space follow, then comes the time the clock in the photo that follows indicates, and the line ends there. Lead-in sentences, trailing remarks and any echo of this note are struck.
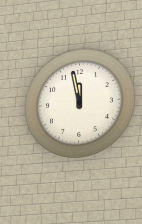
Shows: 11:58
